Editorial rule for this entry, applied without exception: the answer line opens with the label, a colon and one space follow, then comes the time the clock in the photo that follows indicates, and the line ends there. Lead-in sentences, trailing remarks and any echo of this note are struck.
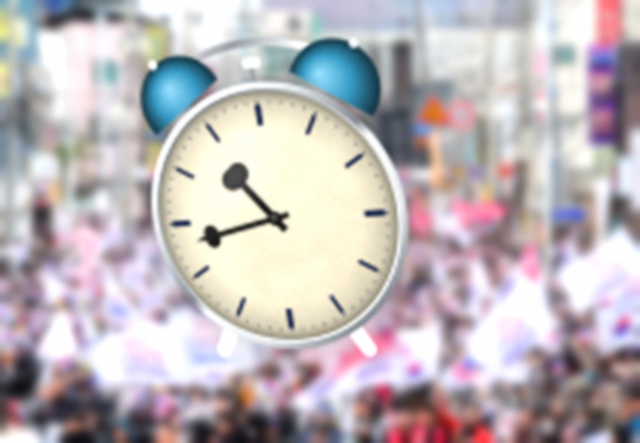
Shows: 10:43
